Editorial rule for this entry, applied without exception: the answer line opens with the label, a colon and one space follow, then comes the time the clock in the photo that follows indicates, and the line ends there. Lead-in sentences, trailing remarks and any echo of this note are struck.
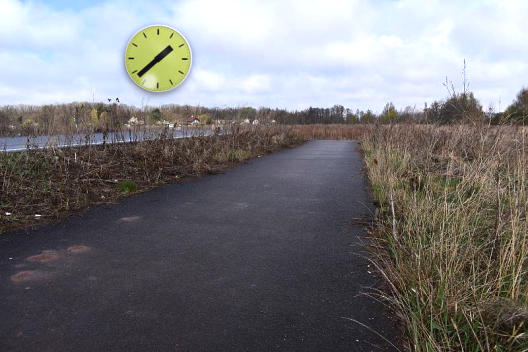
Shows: 1:38
